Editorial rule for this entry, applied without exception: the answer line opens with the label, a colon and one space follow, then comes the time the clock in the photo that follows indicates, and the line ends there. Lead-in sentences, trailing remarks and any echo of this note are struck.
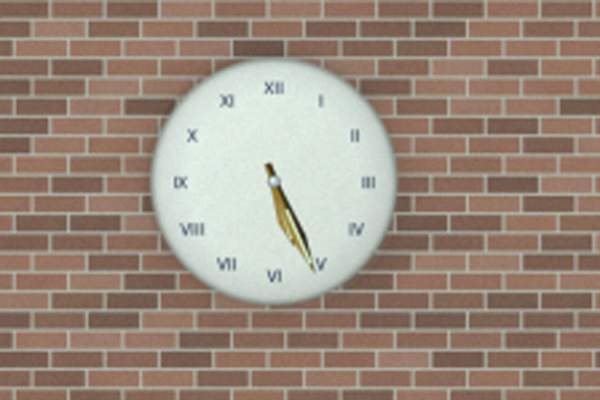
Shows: 5:26
